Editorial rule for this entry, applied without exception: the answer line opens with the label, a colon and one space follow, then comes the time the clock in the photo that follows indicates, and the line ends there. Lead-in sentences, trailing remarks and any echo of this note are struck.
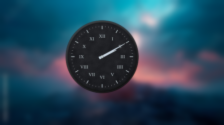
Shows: 2:10
